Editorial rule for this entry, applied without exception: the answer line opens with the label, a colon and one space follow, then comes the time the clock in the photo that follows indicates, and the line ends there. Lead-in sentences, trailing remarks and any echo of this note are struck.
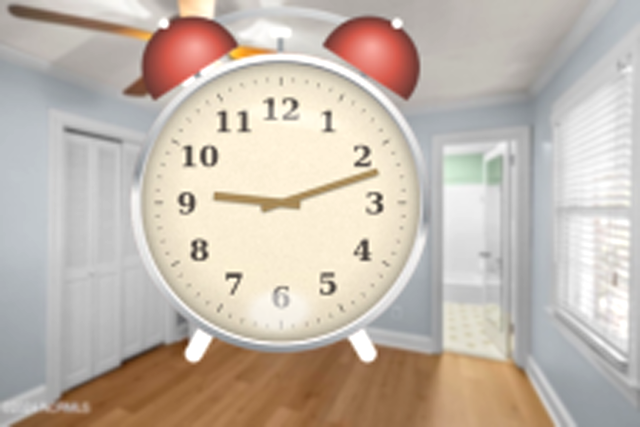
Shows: 9:12
